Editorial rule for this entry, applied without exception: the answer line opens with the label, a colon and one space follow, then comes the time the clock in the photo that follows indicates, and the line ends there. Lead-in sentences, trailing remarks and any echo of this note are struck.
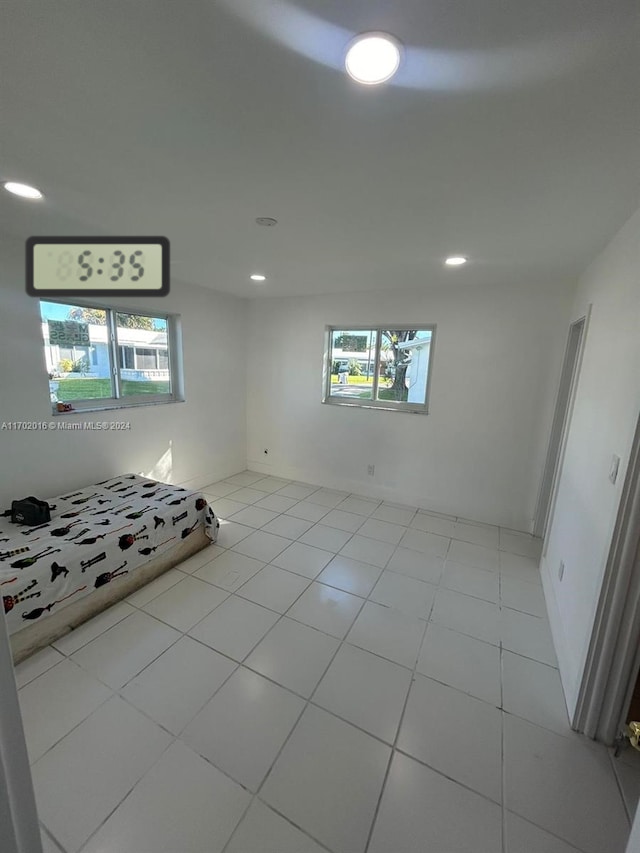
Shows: 5:35
